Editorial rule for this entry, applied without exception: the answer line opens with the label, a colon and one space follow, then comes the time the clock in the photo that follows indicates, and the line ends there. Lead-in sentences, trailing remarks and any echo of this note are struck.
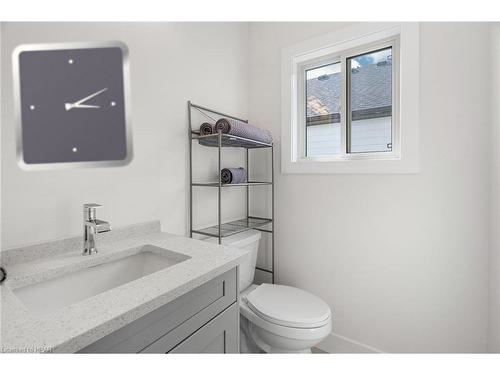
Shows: 3:11
